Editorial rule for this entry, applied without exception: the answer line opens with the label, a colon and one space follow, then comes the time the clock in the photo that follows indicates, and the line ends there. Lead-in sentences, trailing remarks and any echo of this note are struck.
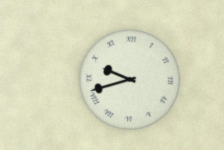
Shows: 9:42
